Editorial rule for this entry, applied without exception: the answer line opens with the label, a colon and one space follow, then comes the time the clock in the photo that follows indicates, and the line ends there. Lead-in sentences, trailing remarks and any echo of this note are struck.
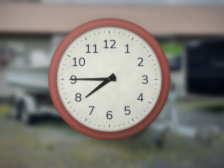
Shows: 7:45
